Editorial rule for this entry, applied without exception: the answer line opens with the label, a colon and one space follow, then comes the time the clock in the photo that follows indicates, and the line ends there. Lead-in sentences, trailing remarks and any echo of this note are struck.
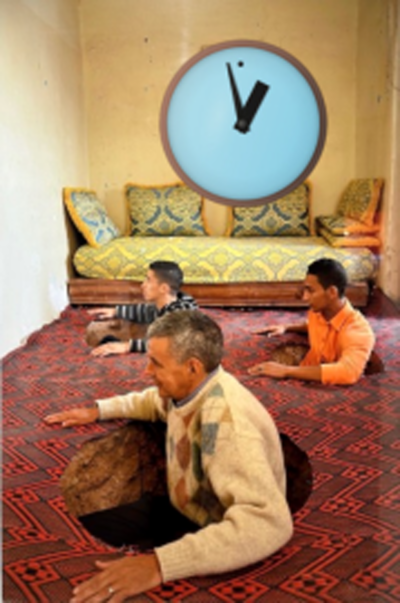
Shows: 12:58
